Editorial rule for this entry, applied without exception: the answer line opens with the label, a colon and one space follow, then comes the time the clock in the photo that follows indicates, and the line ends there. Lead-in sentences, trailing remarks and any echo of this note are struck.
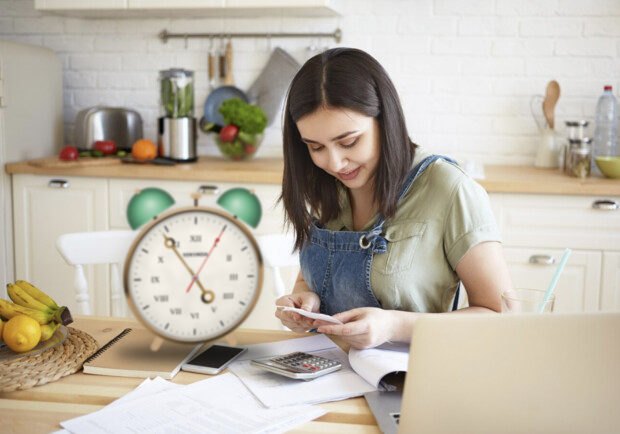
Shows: 4:54:05
